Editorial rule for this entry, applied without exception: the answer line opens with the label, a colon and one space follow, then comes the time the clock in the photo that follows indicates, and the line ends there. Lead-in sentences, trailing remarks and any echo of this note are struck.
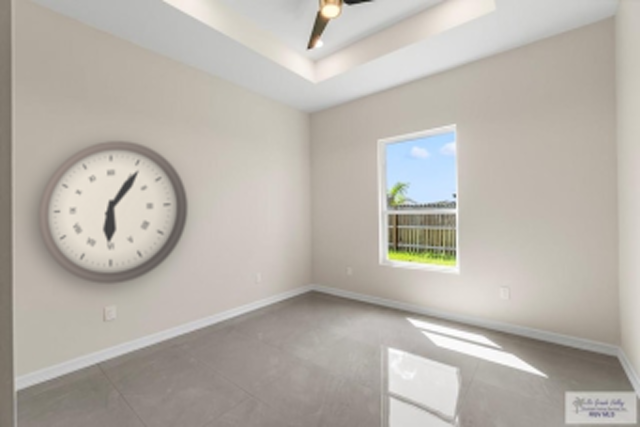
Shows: 6:06
